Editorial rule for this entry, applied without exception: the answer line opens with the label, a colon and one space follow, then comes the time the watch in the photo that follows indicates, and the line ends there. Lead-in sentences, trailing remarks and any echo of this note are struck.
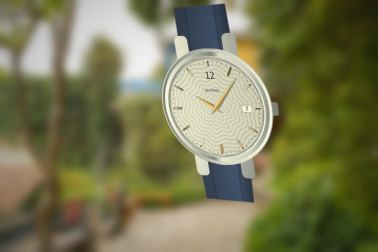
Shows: 10:07
